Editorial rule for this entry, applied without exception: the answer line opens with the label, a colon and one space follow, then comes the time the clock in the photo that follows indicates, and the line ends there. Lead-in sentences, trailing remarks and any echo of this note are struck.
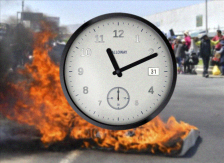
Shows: 11:11
